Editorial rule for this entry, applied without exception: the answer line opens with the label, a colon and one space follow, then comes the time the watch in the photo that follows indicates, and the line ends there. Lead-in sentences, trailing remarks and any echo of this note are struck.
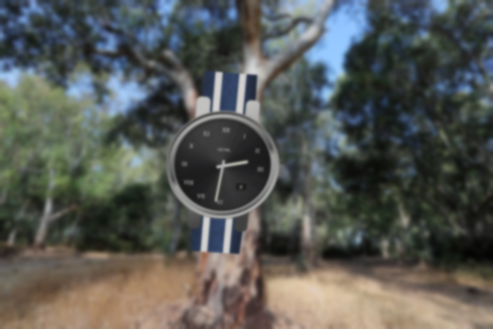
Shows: 2:31
